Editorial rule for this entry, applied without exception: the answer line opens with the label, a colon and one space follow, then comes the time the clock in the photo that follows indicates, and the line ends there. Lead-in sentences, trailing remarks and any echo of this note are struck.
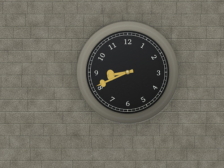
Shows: 8:41
